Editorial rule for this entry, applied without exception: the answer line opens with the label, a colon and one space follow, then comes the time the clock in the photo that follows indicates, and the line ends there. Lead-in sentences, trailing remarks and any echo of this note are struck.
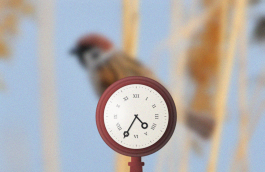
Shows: 4:35
